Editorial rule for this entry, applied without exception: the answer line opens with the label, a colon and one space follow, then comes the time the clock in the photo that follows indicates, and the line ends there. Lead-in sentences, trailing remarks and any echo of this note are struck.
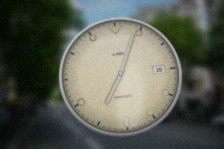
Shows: 7:04
